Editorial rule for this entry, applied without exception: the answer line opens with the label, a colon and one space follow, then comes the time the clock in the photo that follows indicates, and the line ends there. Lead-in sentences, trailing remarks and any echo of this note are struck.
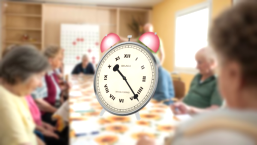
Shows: 10:23
